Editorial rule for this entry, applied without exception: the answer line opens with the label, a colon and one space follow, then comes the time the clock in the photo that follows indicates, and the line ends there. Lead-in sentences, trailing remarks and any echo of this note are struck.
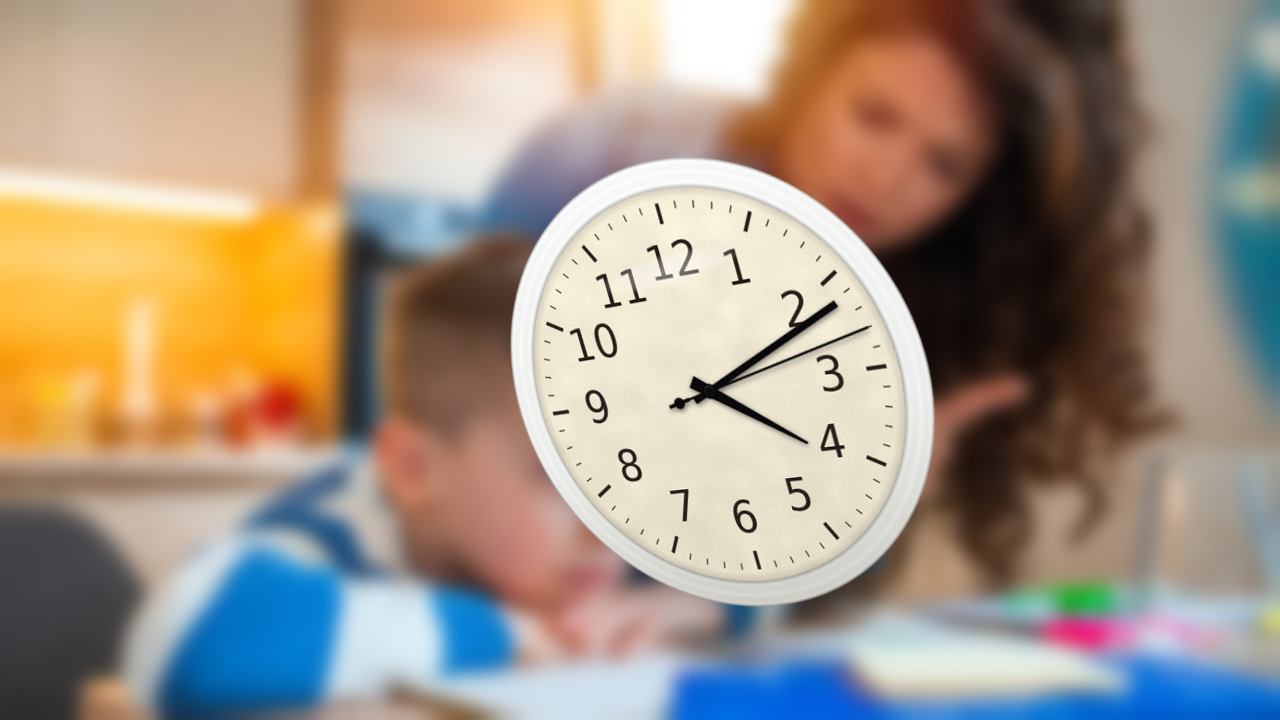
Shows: 4:11:13
